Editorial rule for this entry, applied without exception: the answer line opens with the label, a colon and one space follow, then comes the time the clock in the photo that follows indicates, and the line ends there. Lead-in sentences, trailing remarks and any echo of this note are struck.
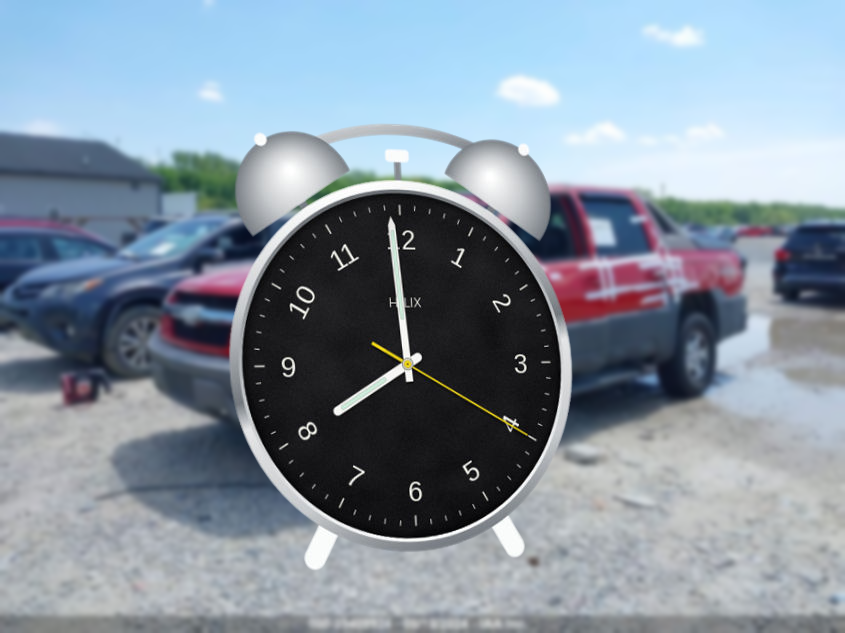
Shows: 7:59:20
